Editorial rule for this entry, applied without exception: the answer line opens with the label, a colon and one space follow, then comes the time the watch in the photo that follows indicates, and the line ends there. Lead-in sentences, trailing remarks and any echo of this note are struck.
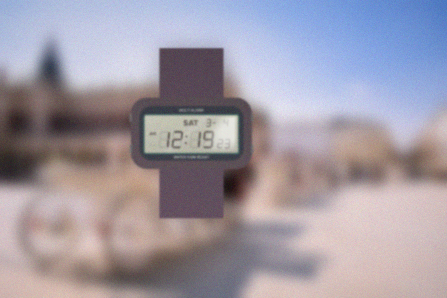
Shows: 12:19
